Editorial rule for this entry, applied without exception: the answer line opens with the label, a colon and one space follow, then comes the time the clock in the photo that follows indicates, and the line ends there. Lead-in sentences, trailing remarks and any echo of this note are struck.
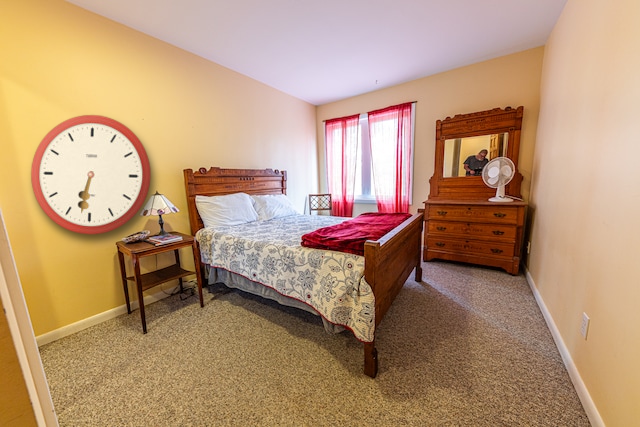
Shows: 6:32
